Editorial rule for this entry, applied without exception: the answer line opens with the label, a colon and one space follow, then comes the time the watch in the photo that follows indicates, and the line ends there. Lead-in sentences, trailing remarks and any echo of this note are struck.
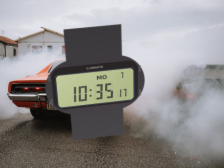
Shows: 10:35
